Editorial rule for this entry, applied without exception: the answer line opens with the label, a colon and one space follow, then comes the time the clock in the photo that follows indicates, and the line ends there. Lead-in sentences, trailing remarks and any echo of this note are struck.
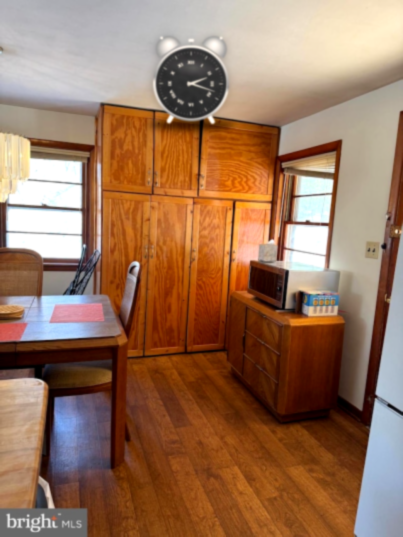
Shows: 2:18
